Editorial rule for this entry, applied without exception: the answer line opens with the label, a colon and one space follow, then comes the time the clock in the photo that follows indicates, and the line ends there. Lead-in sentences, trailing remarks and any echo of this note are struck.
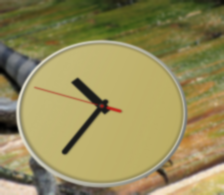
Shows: 10:35:48
